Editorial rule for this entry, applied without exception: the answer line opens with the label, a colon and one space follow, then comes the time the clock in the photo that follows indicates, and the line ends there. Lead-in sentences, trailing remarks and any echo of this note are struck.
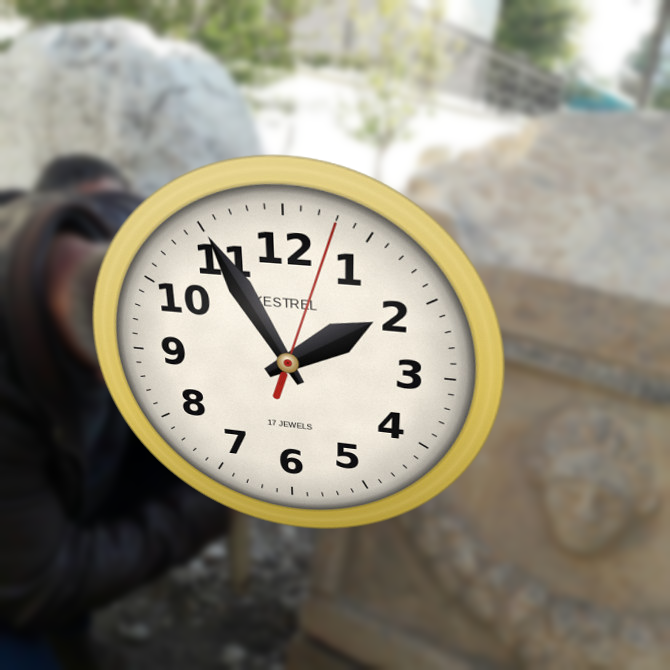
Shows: 1:55:03
